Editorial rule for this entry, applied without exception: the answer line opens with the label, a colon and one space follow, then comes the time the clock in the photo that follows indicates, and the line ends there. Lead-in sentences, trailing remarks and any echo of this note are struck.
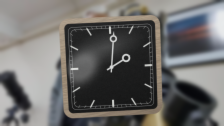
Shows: 2:01
